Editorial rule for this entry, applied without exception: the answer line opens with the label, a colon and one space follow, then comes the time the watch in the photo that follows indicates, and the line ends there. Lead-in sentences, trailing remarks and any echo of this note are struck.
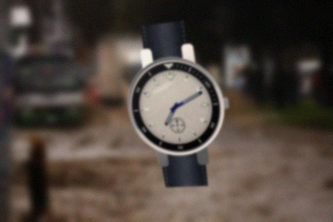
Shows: 7:11
